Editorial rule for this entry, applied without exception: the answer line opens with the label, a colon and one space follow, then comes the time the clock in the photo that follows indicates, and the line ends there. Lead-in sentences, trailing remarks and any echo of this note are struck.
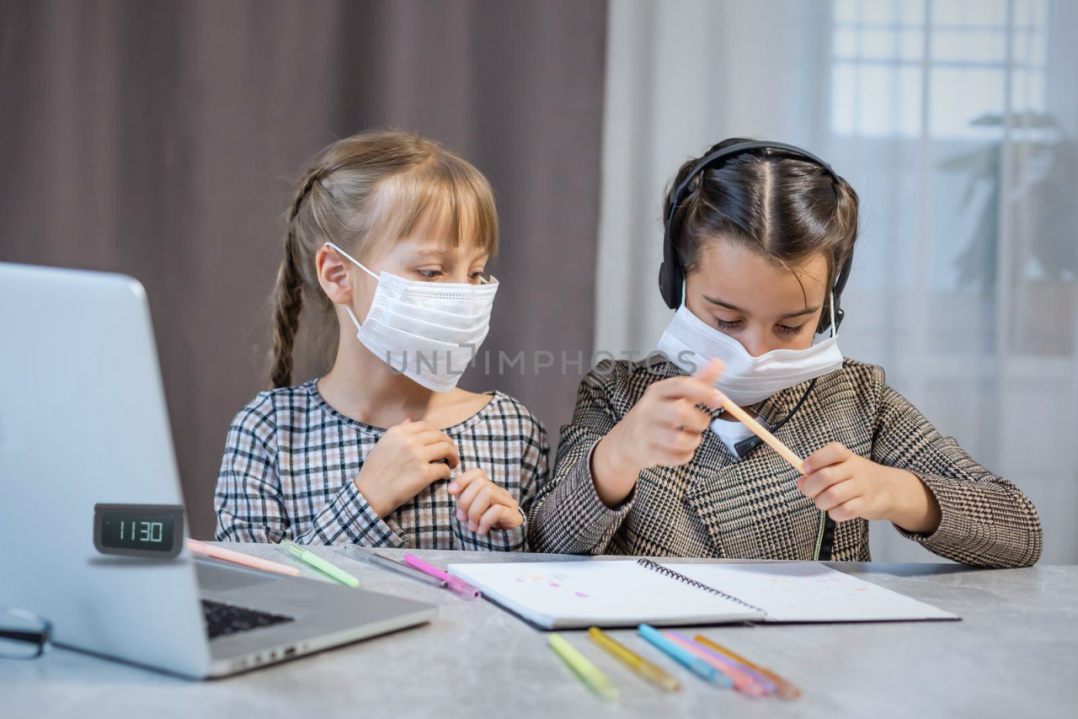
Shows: 11:30
